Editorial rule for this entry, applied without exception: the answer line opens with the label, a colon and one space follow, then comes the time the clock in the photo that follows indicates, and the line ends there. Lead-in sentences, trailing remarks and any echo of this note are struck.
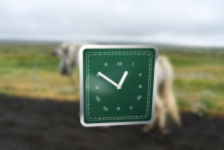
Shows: 12:51
